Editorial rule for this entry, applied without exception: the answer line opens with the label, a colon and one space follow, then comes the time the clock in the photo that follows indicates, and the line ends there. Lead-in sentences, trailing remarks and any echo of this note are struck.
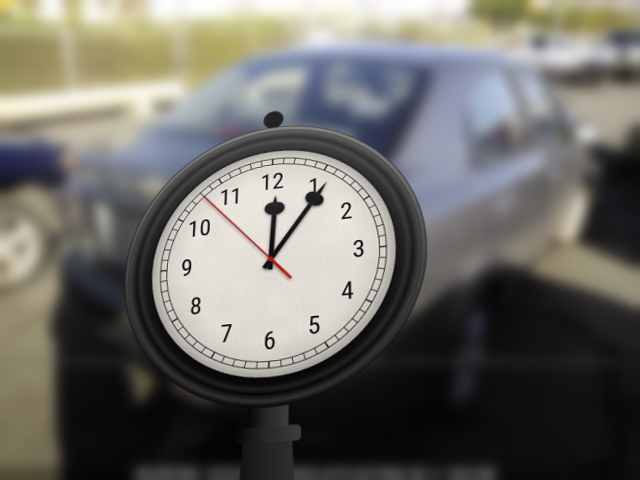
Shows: 12:05:53
